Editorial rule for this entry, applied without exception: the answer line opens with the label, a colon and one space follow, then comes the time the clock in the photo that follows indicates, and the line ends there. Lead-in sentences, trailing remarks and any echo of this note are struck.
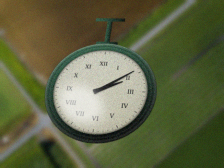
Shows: 2:09
